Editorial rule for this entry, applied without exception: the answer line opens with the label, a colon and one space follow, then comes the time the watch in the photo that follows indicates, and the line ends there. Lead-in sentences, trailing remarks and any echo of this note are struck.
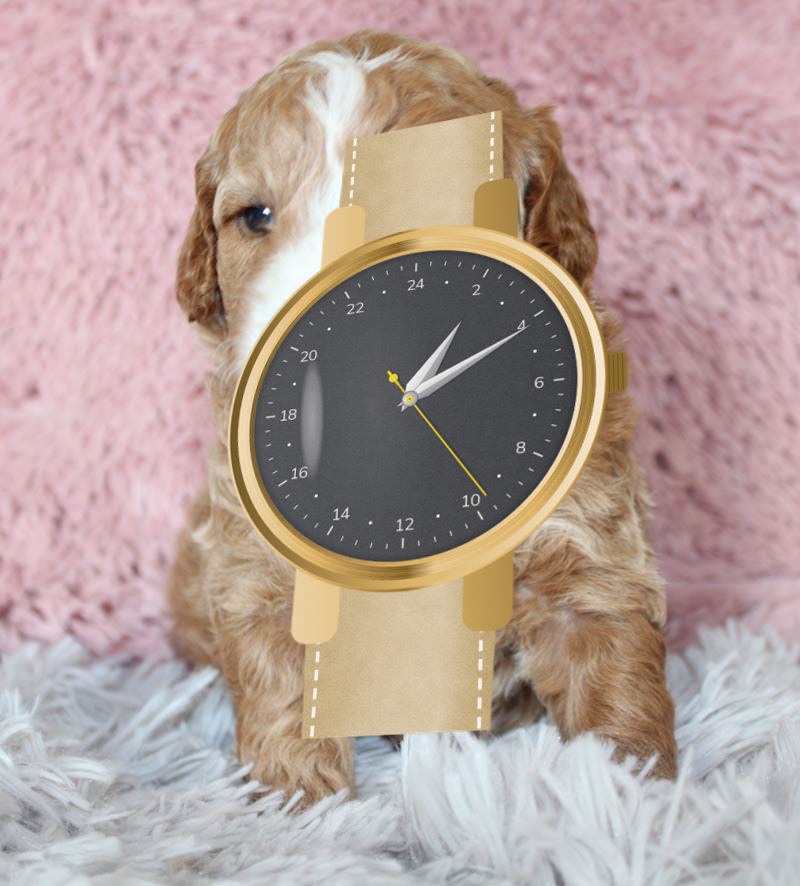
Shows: 2:10:24
